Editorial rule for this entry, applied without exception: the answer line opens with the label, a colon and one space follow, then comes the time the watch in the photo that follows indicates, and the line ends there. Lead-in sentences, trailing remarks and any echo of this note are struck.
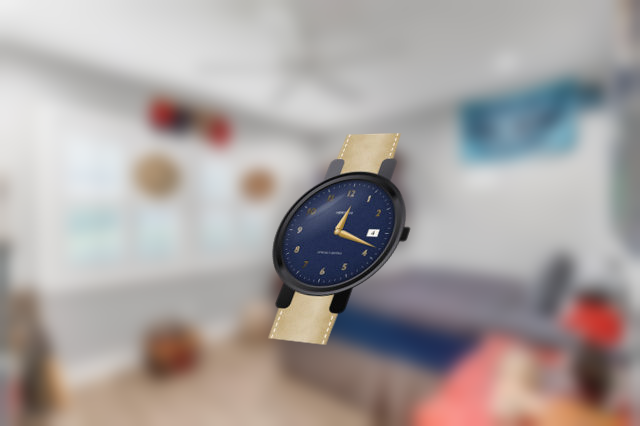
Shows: 12:18
